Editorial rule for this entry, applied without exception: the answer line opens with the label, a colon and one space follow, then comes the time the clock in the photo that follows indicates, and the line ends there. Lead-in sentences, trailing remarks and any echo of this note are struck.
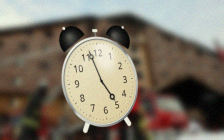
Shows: 4:57
